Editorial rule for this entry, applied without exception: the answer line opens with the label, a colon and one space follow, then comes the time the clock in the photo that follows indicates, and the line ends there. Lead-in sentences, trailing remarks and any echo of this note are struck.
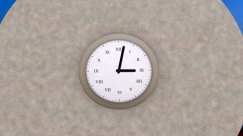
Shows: 3:02
